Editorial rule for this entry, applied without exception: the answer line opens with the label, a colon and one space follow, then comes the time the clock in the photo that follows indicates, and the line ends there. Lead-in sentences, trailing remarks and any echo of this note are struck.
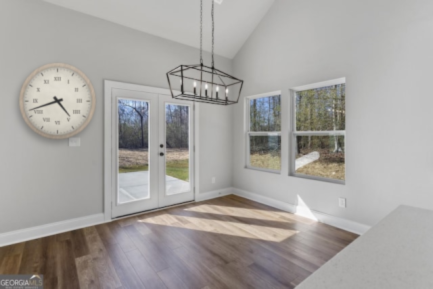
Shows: 4:42
